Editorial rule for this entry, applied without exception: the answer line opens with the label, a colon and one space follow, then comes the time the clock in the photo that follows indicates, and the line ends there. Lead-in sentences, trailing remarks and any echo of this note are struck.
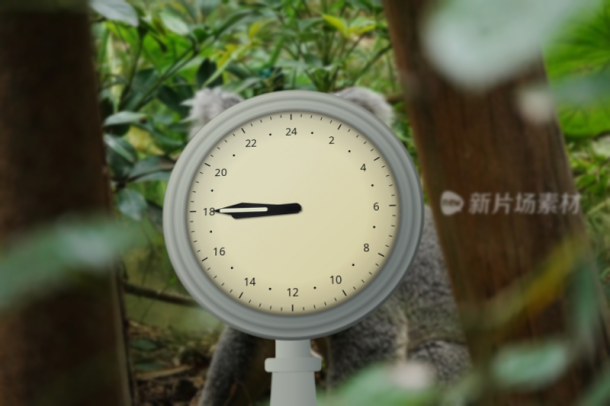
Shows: 17:45
